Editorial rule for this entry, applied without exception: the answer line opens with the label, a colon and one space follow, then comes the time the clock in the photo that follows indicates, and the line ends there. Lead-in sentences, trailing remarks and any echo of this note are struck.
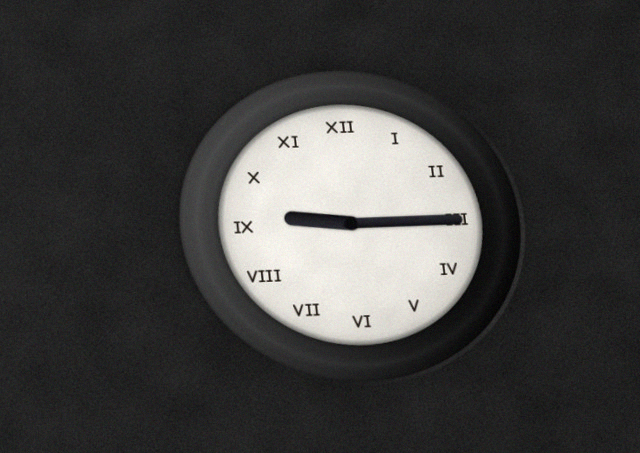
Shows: 9:15
